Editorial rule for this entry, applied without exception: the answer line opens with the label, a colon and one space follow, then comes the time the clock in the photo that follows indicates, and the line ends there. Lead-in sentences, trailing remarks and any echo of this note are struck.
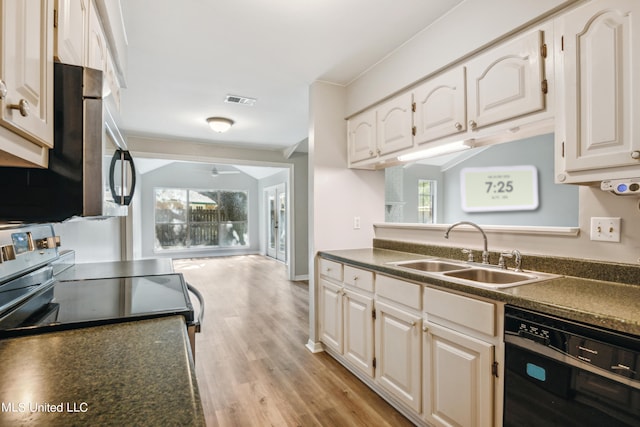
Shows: 7:25
